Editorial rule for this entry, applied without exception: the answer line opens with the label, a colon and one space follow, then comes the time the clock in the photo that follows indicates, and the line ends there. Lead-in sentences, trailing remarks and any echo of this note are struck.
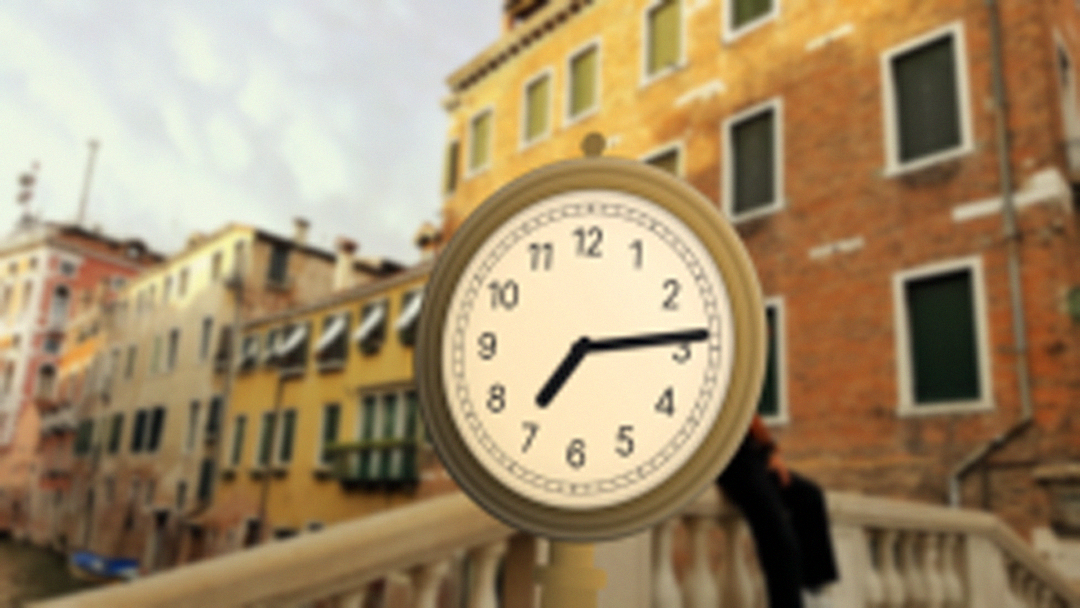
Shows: 7:14
